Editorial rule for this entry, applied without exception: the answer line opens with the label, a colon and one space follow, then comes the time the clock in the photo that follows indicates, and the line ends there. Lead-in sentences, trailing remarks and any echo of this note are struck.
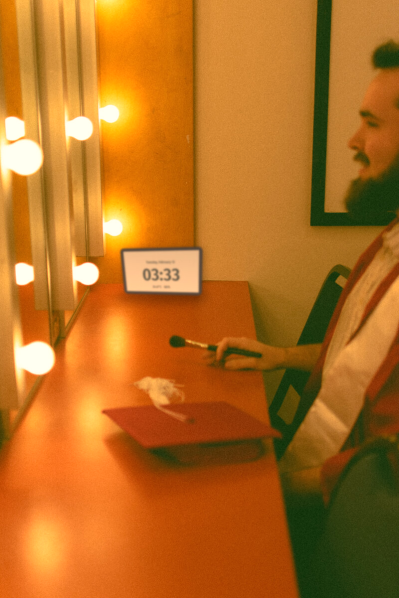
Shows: 3:33
